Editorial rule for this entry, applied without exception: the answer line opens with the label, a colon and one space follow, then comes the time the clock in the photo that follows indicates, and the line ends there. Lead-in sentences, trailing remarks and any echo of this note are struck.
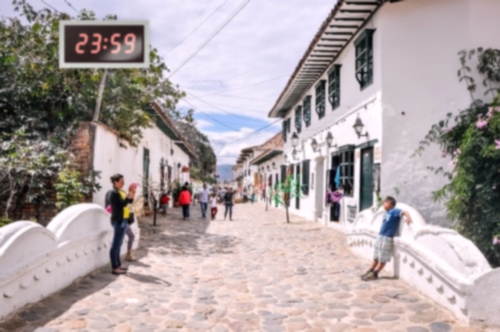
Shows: 23:59
